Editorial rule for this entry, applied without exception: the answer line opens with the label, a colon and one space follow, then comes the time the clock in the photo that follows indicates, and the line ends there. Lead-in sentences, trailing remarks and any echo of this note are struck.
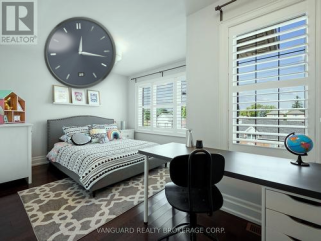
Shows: 12:17
